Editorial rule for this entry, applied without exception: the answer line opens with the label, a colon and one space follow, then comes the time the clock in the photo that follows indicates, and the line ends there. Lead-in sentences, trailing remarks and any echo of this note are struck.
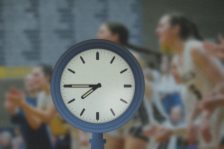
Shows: 7:45
